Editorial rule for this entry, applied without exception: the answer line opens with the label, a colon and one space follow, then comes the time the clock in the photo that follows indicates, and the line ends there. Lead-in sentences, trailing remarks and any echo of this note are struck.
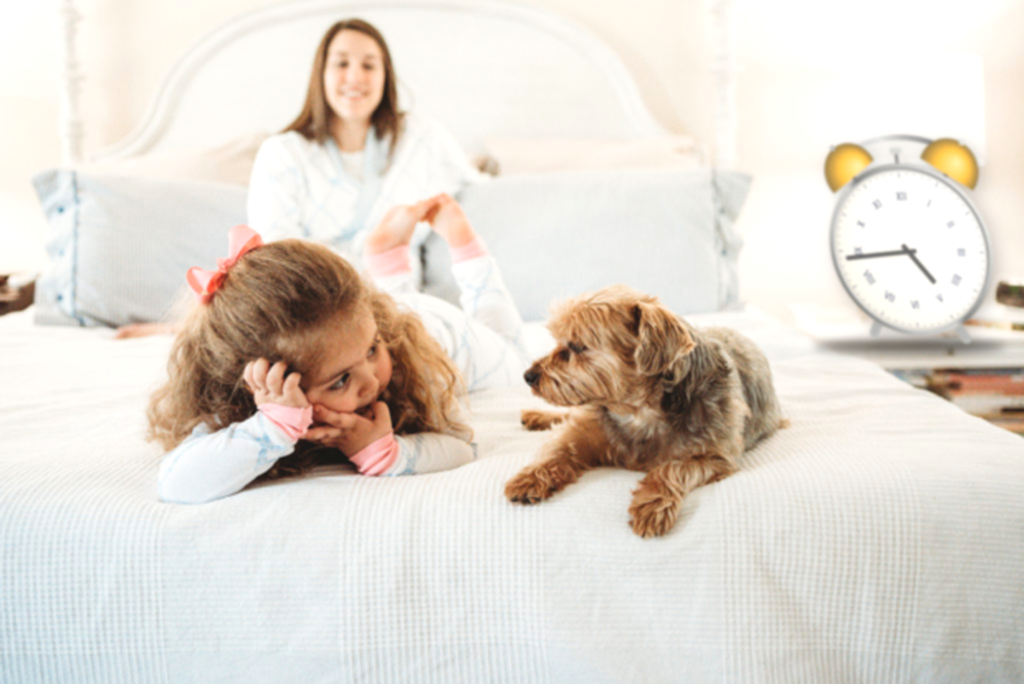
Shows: 4:44
